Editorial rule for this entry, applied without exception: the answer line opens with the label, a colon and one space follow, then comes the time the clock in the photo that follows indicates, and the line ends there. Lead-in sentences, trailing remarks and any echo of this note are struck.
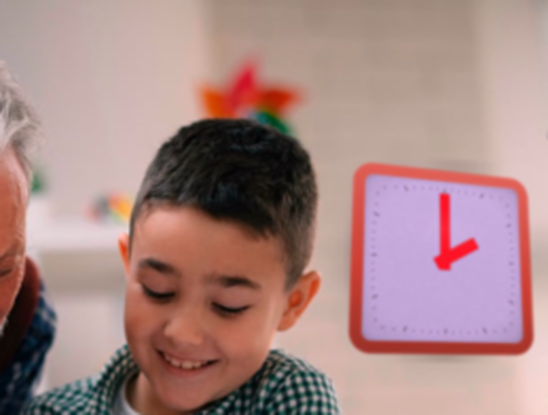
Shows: 2:00
